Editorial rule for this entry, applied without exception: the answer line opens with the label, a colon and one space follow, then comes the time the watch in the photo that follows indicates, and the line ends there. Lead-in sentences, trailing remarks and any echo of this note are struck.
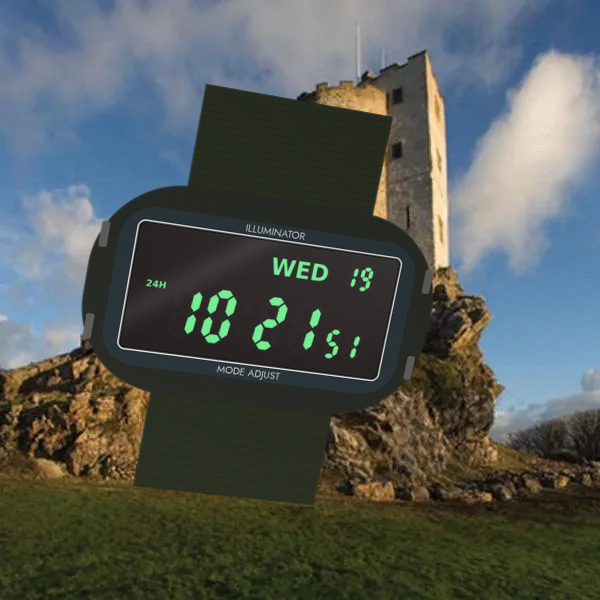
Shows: 10:21:51
